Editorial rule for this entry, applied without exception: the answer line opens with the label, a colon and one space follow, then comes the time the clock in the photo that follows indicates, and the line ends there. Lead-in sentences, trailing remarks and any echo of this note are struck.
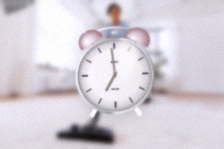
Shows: 6:59
